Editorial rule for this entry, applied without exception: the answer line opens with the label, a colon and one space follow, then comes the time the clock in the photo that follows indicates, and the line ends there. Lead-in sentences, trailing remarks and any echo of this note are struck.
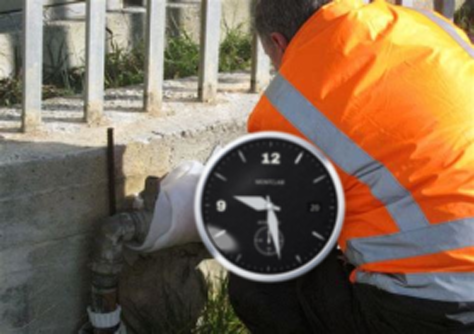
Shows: 9:28
